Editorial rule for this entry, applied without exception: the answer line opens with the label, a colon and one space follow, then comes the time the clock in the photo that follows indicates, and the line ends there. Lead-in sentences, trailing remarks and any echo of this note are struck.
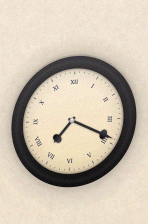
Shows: 7:19
